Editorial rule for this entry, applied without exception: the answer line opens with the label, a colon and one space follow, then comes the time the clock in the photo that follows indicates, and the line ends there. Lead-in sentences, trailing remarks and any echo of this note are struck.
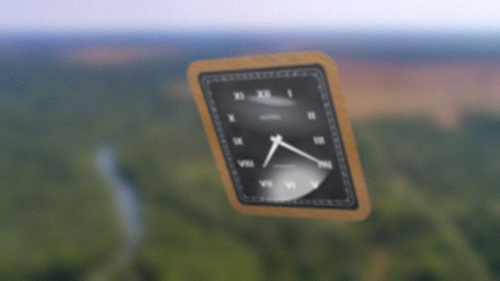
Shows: 7:20
